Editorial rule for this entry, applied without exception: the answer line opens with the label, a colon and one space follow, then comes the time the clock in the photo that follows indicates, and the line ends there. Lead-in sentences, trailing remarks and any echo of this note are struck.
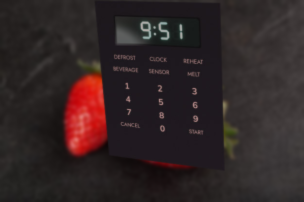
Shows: 9:51
